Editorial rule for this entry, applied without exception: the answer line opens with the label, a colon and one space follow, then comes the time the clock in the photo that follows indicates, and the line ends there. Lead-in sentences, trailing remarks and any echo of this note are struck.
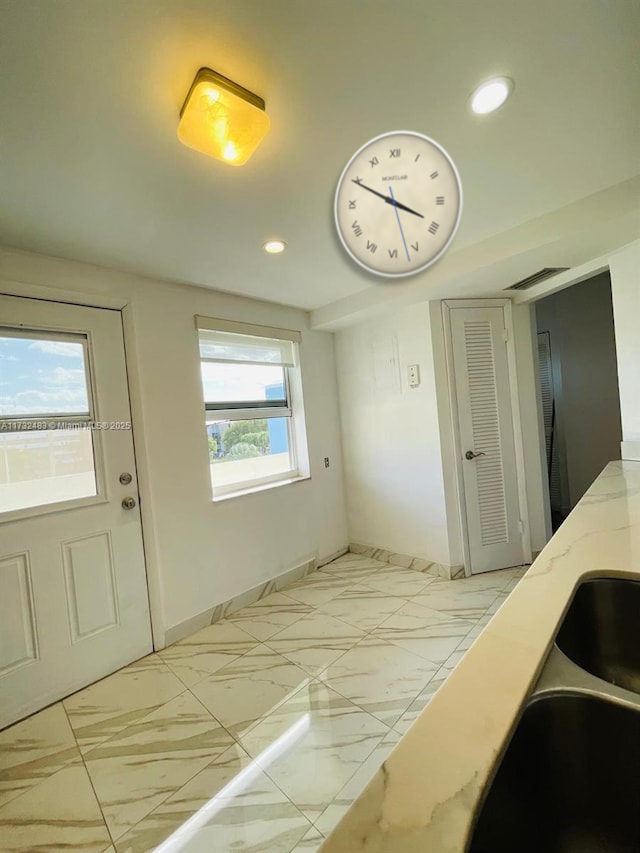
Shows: 3:49:27
